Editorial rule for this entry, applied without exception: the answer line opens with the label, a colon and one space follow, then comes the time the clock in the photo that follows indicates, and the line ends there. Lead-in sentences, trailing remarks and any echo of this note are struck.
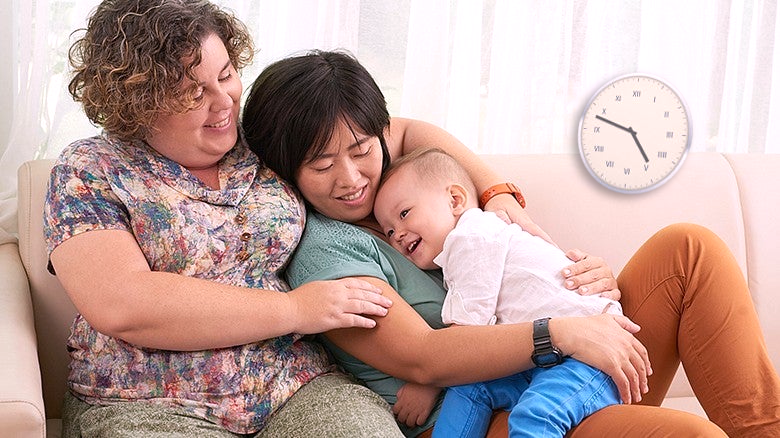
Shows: 4:48
